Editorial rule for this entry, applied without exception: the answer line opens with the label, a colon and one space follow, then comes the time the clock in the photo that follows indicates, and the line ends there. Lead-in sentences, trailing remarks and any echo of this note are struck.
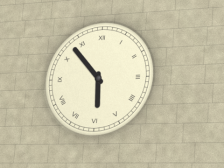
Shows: 5:53
